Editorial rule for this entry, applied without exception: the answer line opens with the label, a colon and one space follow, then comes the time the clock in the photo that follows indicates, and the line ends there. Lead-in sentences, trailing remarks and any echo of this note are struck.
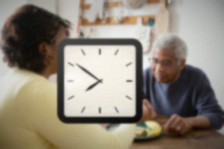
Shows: 7:51
